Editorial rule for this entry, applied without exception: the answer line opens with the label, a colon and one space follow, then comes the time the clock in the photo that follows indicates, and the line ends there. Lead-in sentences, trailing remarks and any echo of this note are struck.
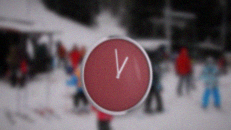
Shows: 12:59
